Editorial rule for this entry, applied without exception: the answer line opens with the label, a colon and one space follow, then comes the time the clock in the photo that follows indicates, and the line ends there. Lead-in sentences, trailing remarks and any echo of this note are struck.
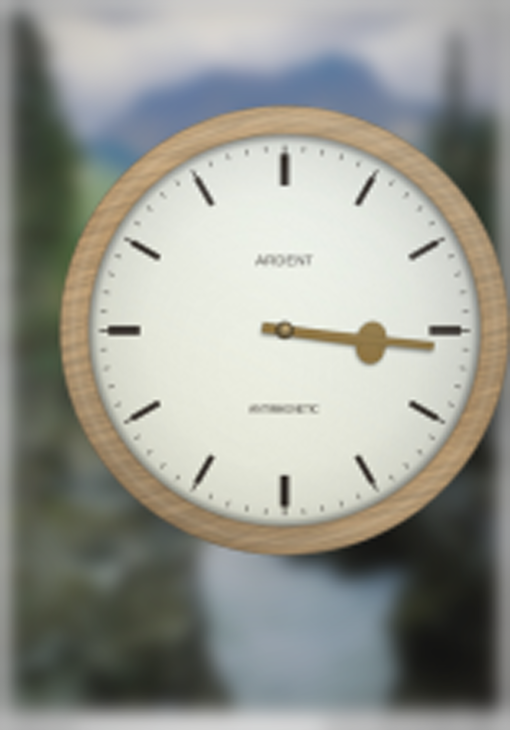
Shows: 3:16
